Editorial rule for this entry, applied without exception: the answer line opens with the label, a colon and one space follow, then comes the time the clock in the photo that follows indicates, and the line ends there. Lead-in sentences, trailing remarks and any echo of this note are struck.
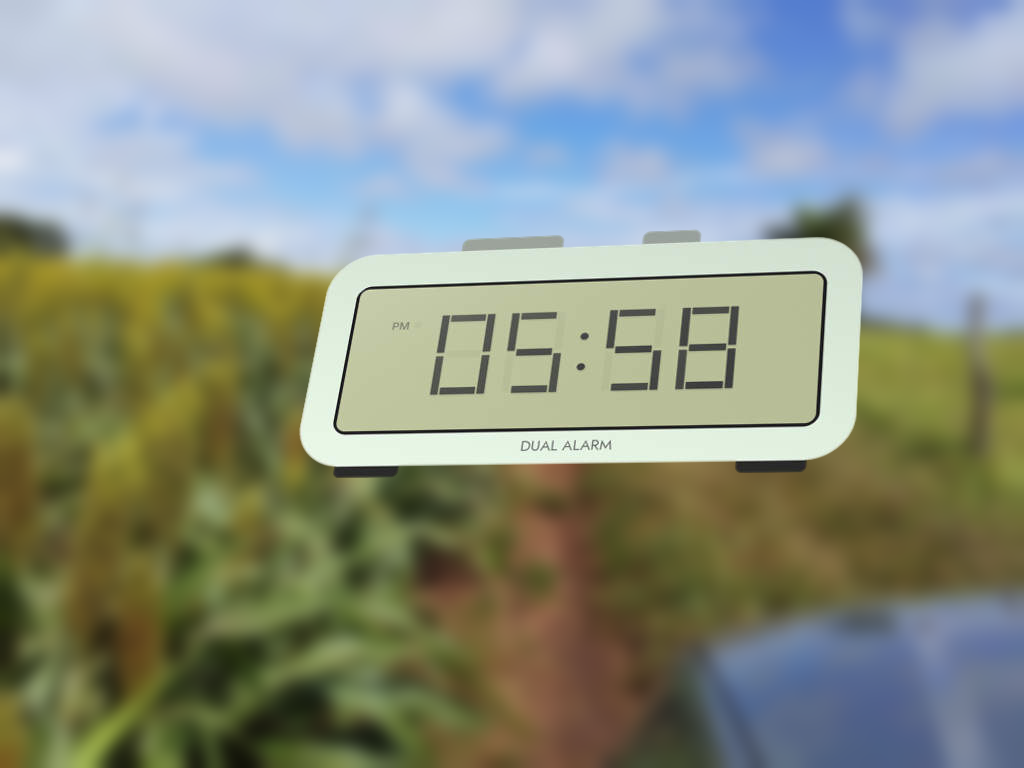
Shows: 5:58
